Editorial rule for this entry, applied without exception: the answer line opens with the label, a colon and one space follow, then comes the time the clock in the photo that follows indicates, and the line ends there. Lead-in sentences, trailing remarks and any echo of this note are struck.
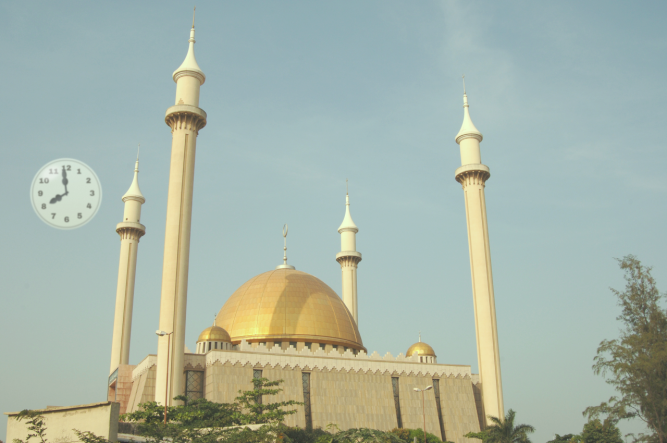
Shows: 7:59
